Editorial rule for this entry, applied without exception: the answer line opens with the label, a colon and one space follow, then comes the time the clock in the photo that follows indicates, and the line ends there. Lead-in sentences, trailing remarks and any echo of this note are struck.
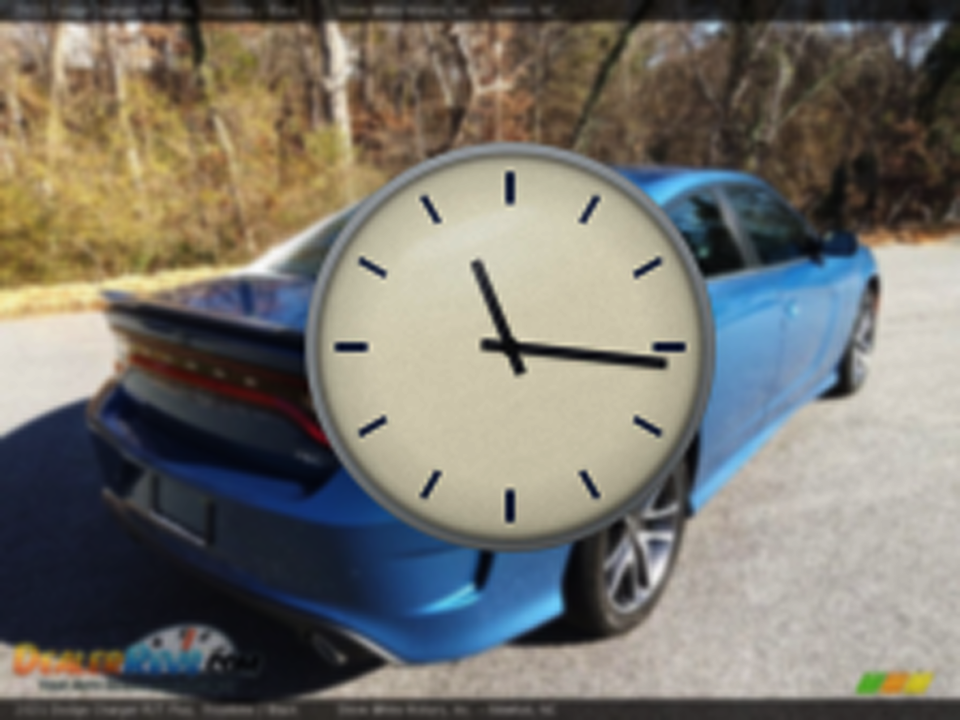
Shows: 11:16
